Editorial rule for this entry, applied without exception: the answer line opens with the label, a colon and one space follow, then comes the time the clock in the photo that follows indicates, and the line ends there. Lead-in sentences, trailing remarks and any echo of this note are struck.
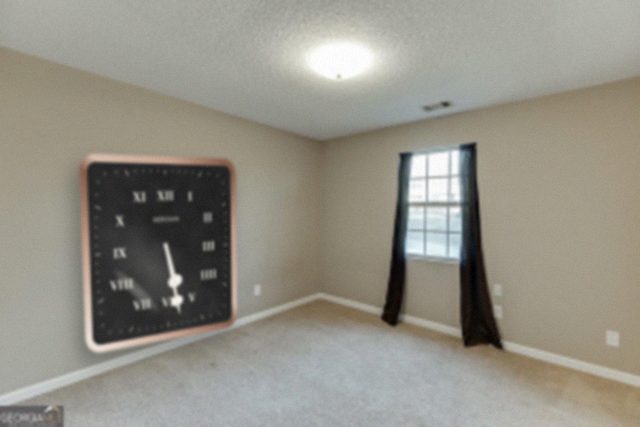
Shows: 5:28
